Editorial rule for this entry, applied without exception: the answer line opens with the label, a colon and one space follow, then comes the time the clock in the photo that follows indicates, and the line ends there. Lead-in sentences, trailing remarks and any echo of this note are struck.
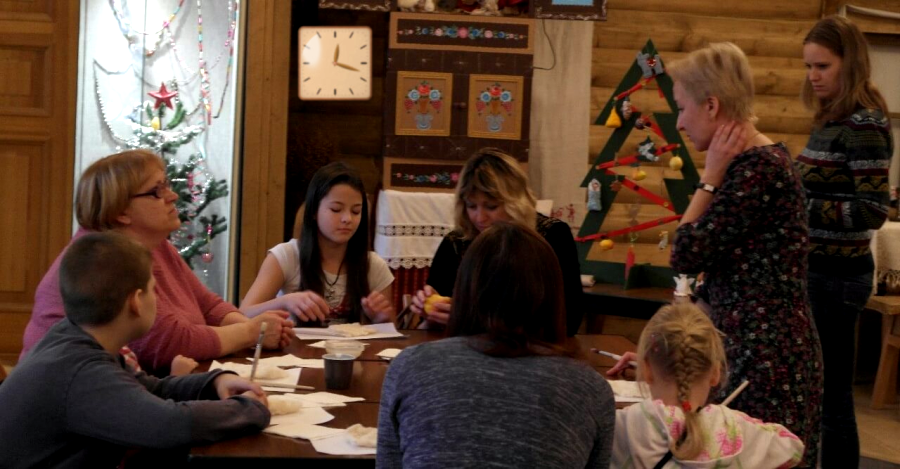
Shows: 12:18
